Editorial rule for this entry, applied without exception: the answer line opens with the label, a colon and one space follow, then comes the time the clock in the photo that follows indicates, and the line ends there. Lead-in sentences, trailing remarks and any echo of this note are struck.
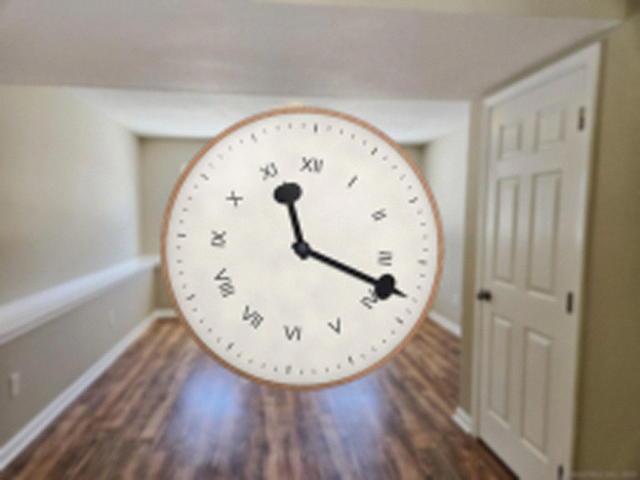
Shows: 11:18
